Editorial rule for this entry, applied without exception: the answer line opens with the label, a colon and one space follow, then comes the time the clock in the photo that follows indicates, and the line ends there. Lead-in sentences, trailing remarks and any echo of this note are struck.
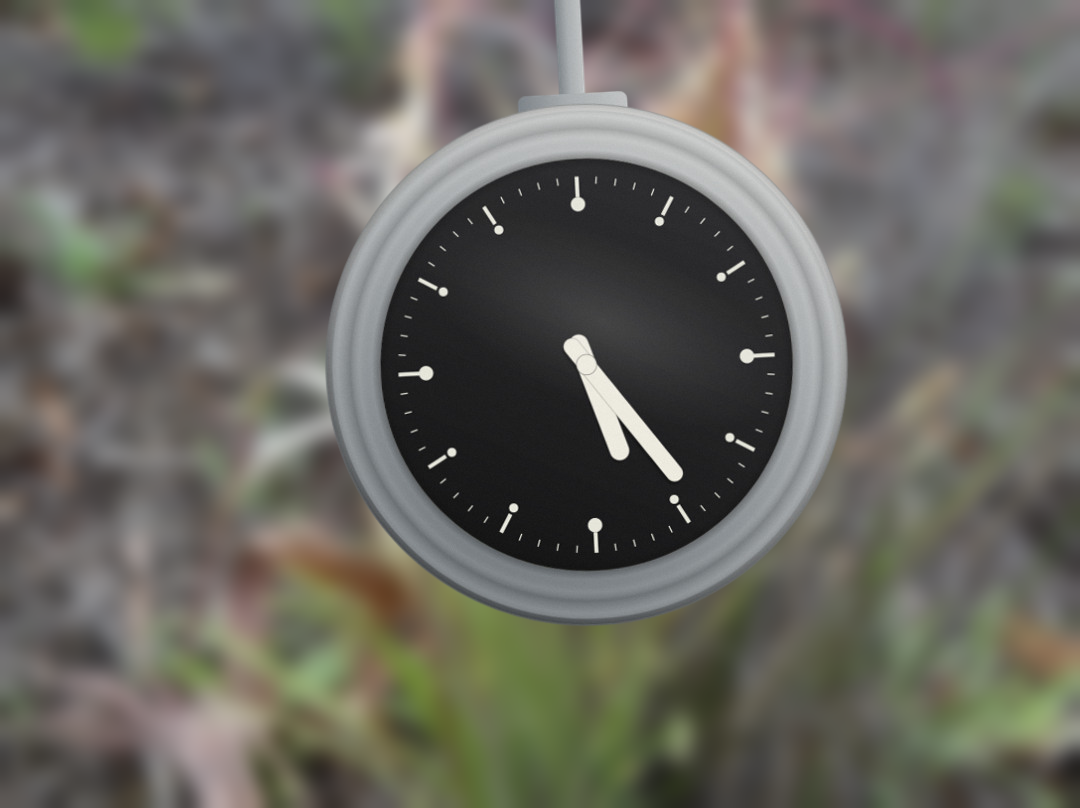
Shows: 5:24
